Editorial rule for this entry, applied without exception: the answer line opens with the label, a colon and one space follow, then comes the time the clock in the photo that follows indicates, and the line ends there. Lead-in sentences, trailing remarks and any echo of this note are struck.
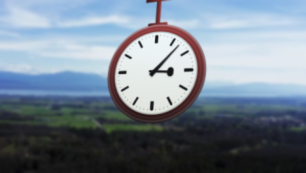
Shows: 3:07
